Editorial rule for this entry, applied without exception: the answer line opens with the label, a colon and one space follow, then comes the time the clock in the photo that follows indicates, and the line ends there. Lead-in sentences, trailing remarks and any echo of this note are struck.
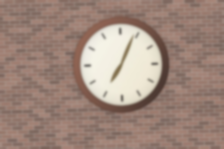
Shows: 7:04
